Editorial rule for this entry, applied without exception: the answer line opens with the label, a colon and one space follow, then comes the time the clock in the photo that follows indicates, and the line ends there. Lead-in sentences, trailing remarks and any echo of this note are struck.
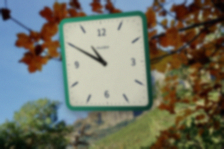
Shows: 10:50
